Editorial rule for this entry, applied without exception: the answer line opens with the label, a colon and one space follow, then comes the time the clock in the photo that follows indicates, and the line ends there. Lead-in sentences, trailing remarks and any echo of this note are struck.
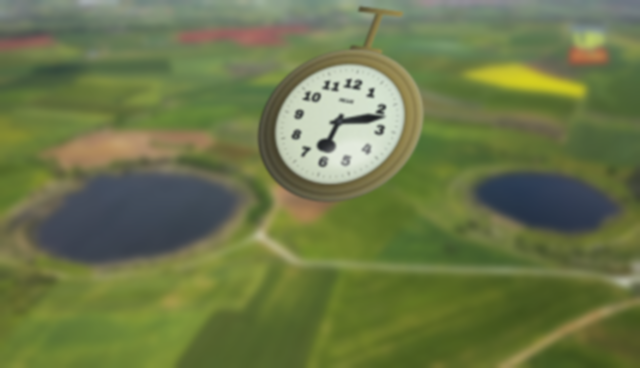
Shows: 6:12
